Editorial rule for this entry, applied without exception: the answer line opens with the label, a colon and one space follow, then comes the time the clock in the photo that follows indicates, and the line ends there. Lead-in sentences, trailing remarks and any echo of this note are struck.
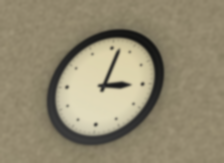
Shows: 3:02
